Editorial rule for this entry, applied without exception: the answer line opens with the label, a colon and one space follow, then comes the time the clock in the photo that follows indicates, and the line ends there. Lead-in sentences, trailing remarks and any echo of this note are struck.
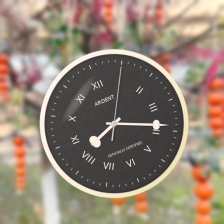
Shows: 8:19:05
